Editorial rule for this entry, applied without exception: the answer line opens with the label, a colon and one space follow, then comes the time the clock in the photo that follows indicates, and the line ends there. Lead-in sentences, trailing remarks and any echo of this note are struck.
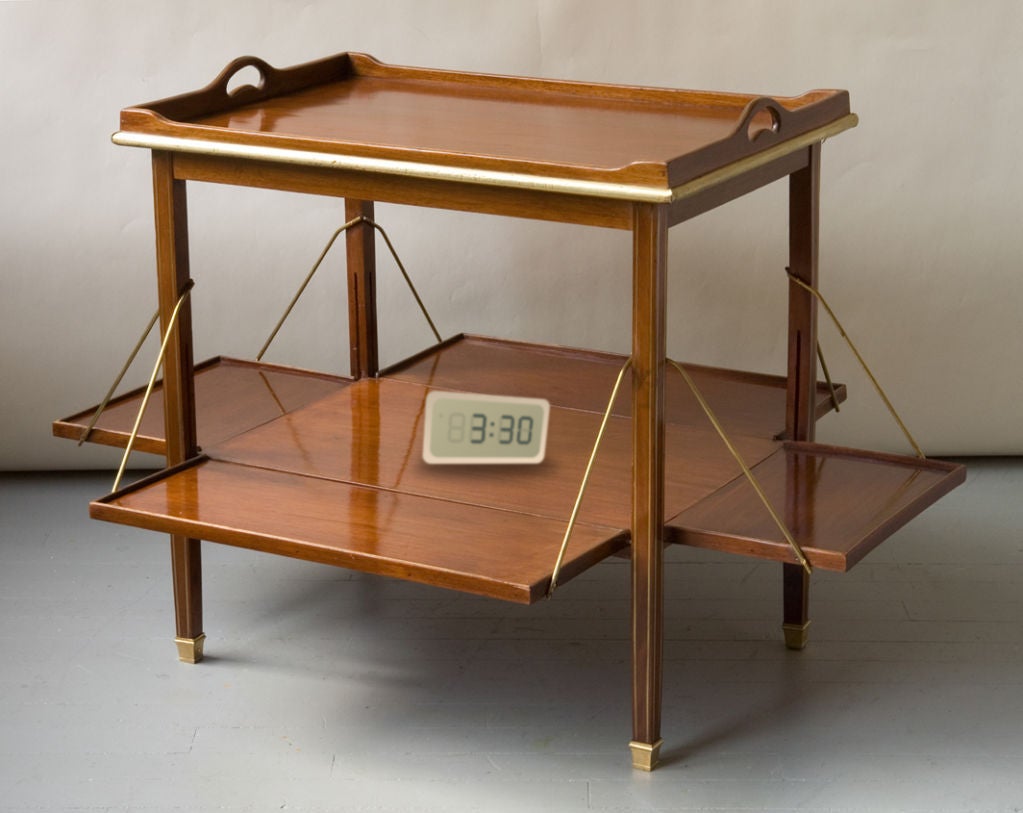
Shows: 3:30
